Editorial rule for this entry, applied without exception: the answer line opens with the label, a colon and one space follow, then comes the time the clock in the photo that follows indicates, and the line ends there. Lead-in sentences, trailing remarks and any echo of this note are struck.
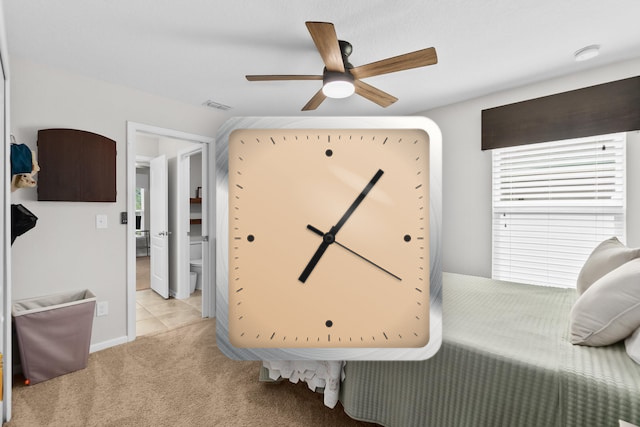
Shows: 7:06:20
